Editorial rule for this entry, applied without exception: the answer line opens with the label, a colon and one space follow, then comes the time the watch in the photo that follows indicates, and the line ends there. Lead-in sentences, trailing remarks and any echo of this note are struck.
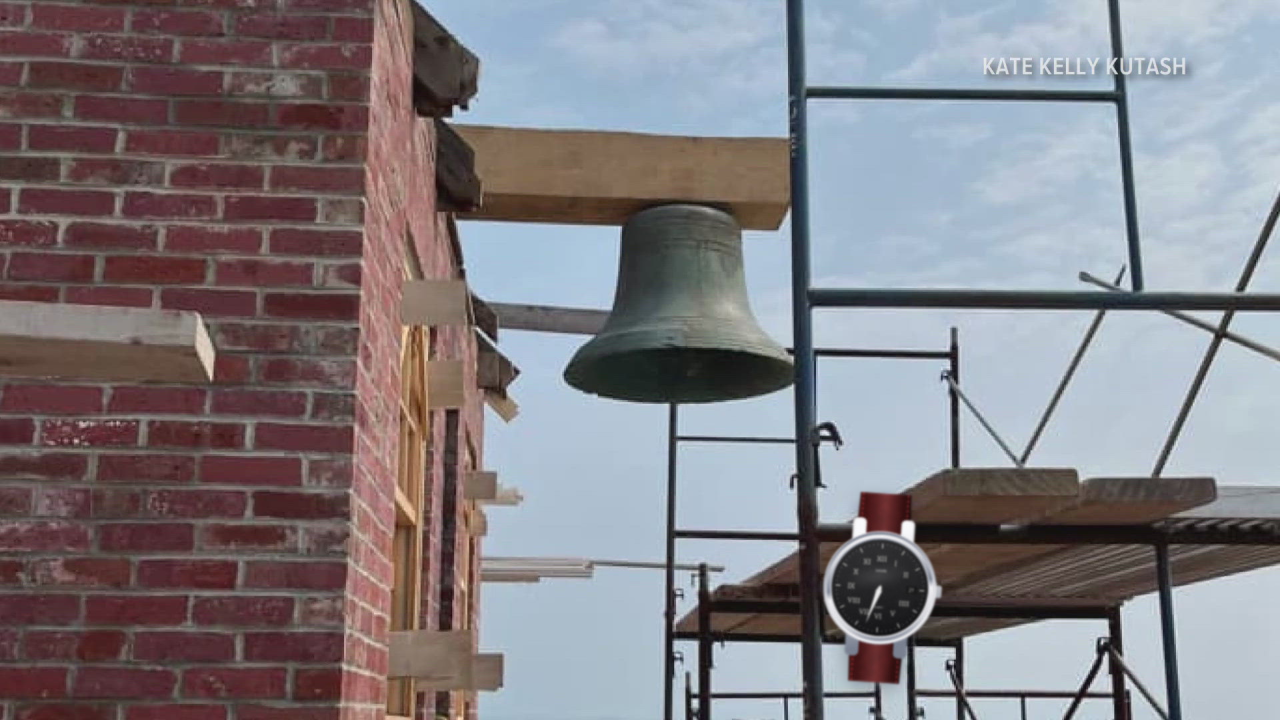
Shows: 6:33
